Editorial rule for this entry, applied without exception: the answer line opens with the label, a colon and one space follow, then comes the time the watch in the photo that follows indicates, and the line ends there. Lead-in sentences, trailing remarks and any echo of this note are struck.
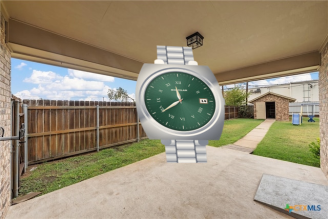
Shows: 11:39
